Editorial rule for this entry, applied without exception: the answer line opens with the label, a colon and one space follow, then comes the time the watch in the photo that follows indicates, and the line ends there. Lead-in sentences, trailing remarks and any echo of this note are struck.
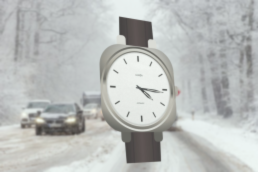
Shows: 4:16
